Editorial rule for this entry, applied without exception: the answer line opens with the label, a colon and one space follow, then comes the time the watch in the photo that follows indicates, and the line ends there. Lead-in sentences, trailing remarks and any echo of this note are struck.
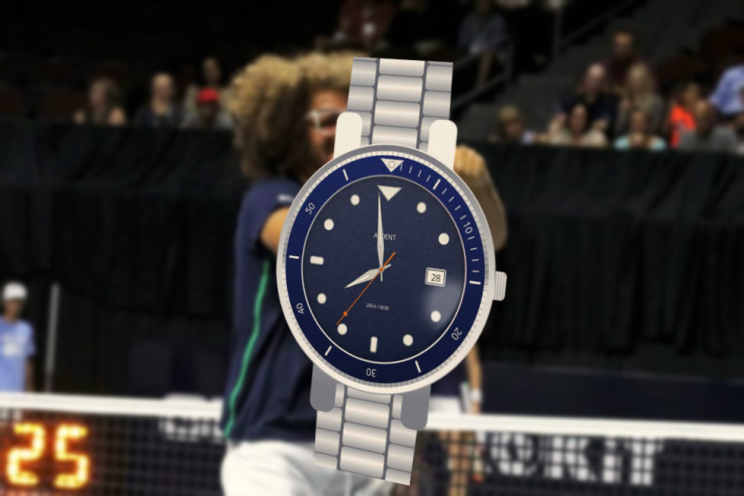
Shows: 7:58:36
